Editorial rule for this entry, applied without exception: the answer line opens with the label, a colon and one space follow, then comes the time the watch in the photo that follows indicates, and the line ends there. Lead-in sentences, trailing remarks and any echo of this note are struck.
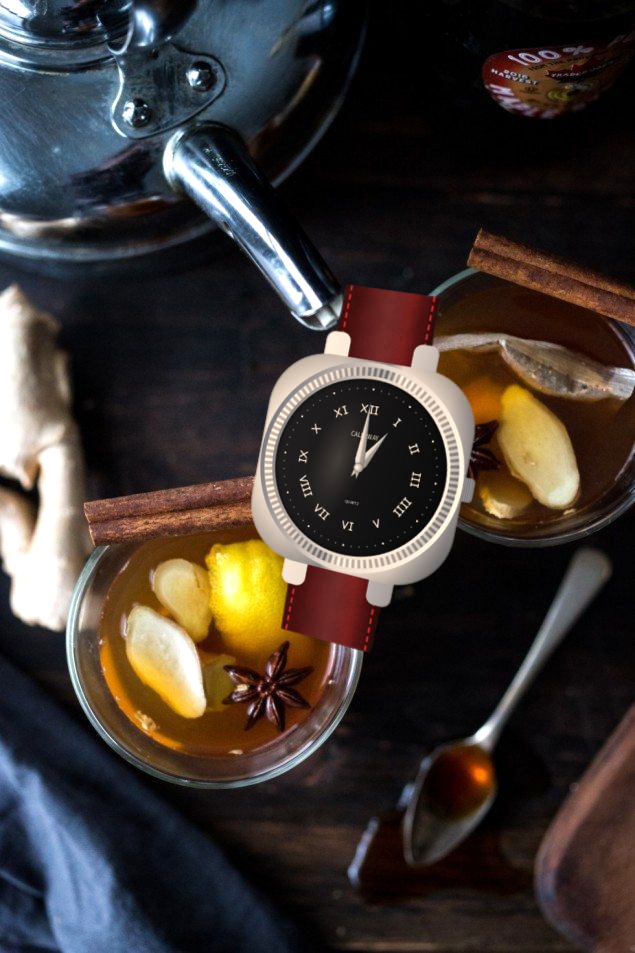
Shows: 1:00
